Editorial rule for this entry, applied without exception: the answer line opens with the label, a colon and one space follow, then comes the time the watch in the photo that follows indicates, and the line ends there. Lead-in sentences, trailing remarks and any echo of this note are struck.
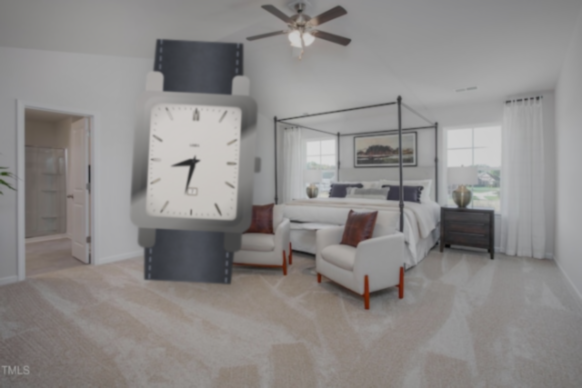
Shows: 8:32
